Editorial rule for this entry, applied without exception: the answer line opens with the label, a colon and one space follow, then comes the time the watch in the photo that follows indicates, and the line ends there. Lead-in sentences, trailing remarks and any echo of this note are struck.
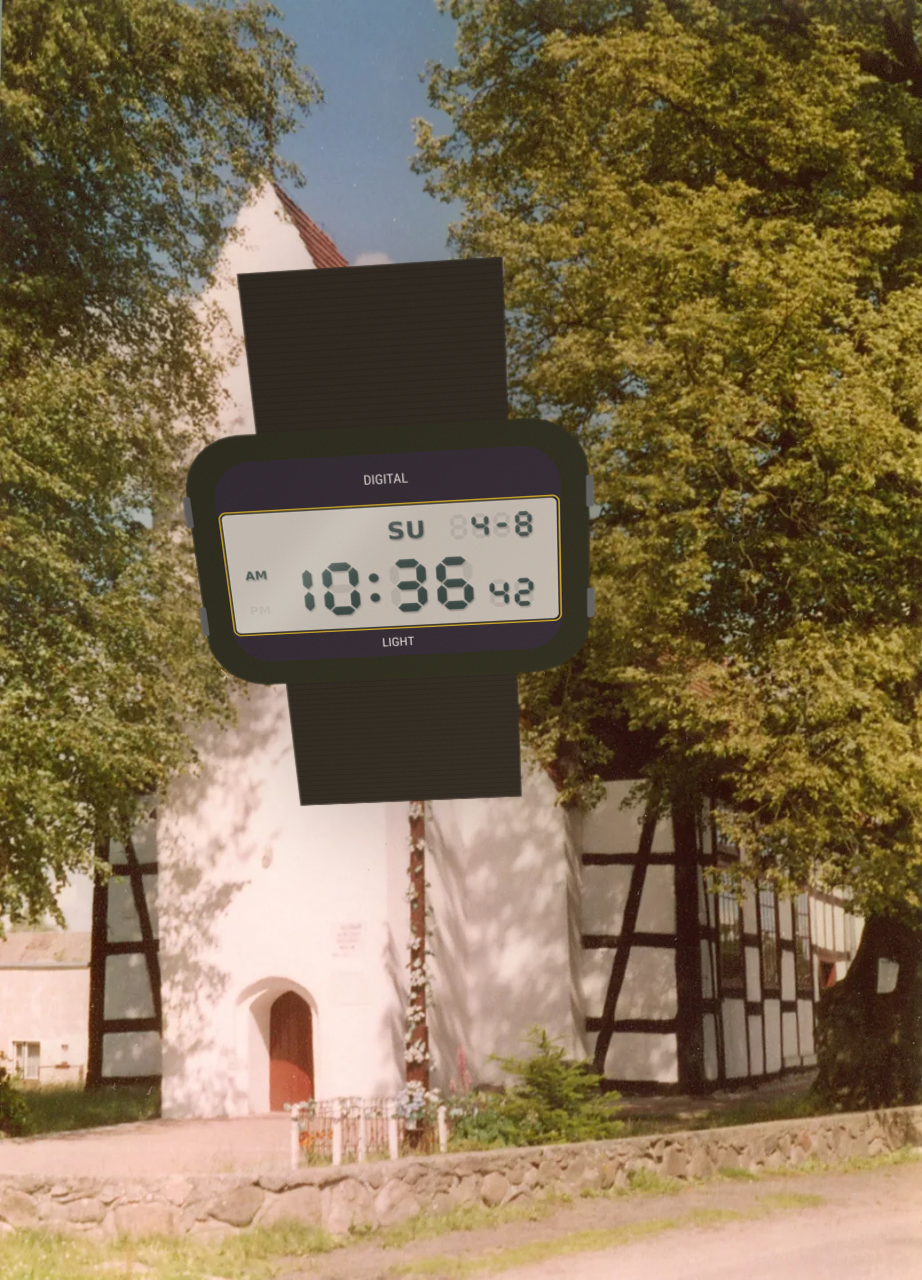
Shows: 10:36:42
